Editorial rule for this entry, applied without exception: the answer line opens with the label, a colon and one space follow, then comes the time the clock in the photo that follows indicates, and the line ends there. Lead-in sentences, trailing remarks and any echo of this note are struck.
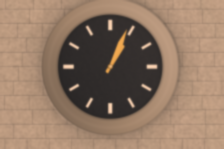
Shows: 1:04
